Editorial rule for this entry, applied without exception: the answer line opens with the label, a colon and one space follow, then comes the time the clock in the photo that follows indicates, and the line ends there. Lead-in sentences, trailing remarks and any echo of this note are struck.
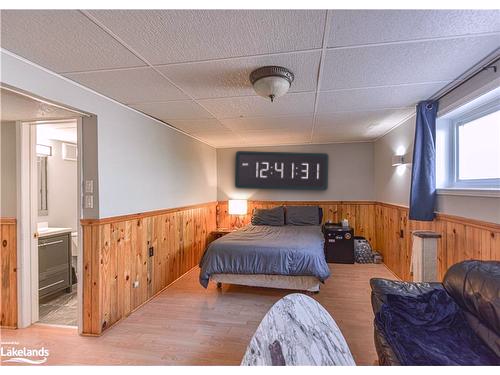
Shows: 12:41:31
